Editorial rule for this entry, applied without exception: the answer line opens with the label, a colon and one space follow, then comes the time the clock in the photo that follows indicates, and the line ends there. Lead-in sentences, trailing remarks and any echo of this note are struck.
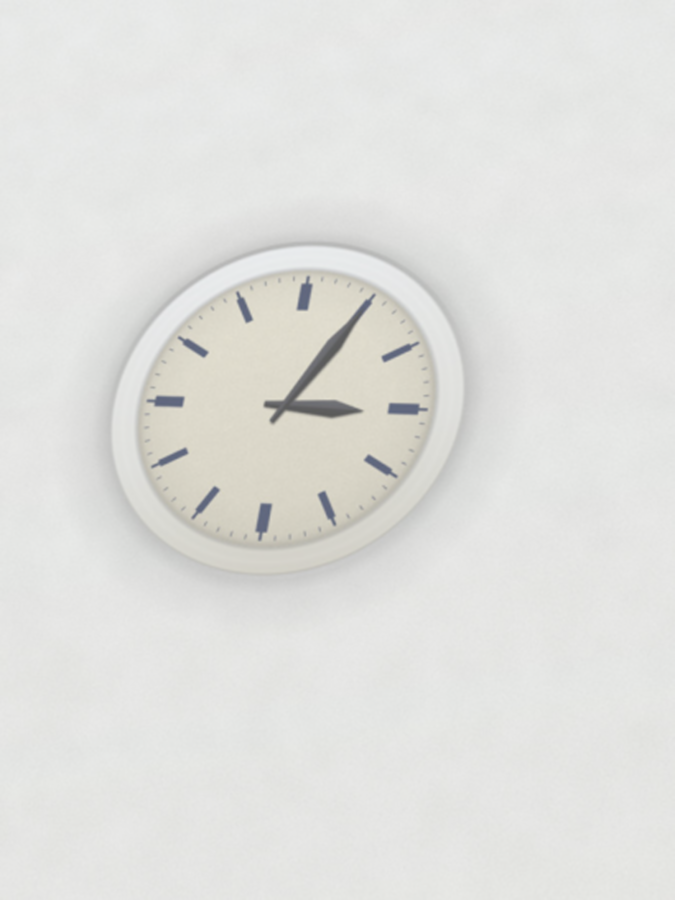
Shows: 3:05
